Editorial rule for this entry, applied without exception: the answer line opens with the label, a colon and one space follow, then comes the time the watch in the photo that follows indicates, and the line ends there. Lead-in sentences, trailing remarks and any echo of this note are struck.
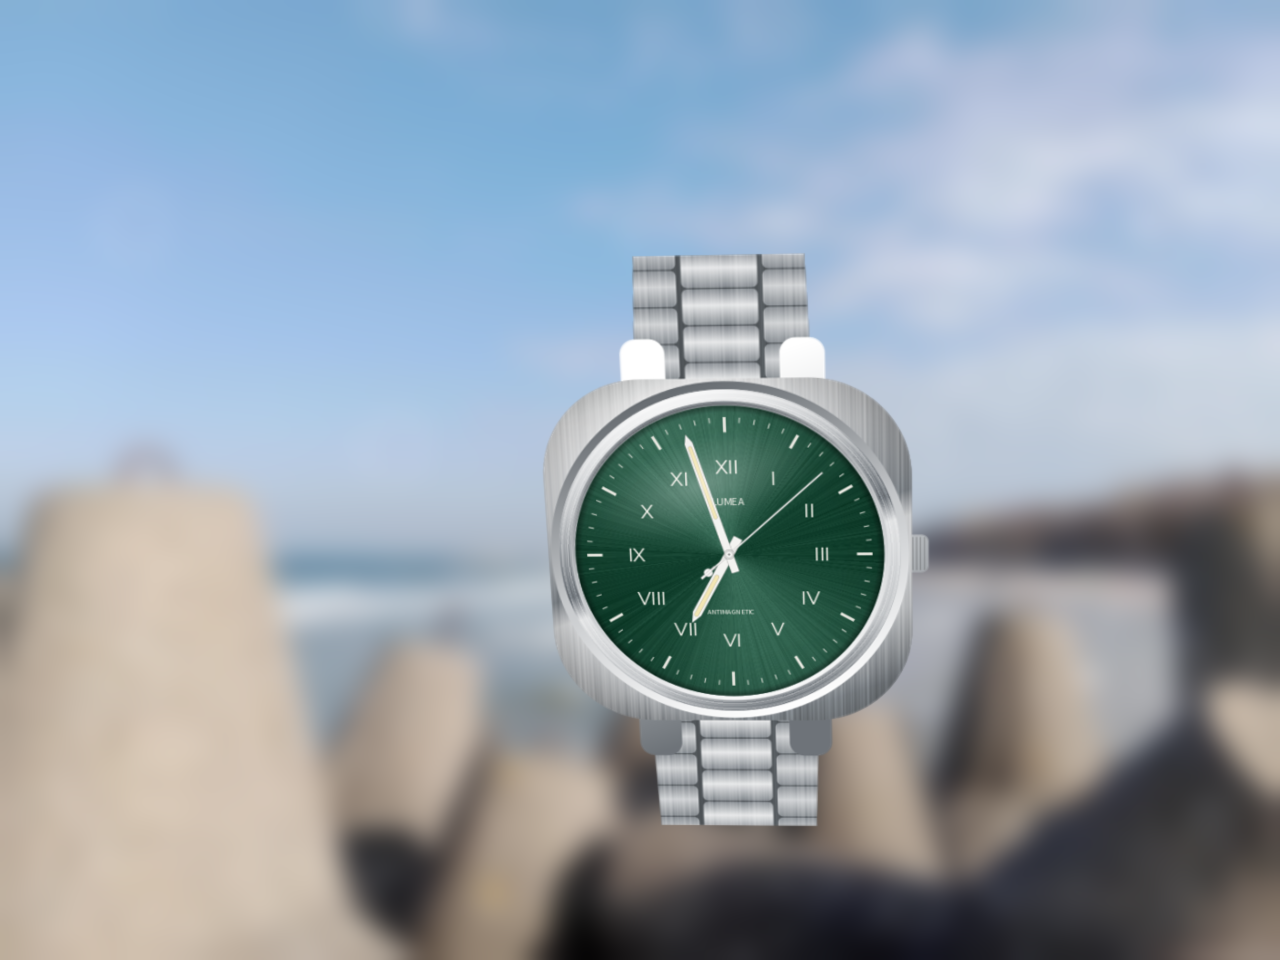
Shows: 6:57:08
